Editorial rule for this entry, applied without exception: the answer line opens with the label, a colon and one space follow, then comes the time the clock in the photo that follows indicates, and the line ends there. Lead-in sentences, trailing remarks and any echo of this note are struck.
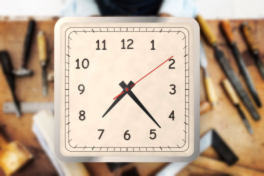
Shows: 7:23:09
